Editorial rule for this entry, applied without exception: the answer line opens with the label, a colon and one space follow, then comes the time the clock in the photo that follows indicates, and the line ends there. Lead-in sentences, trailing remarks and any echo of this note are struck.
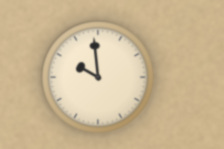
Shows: 9:59
